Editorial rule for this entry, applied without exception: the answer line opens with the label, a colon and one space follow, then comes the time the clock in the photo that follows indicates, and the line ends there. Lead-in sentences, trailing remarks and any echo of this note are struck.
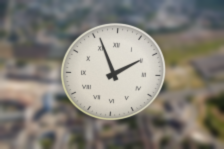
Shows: 1:56
